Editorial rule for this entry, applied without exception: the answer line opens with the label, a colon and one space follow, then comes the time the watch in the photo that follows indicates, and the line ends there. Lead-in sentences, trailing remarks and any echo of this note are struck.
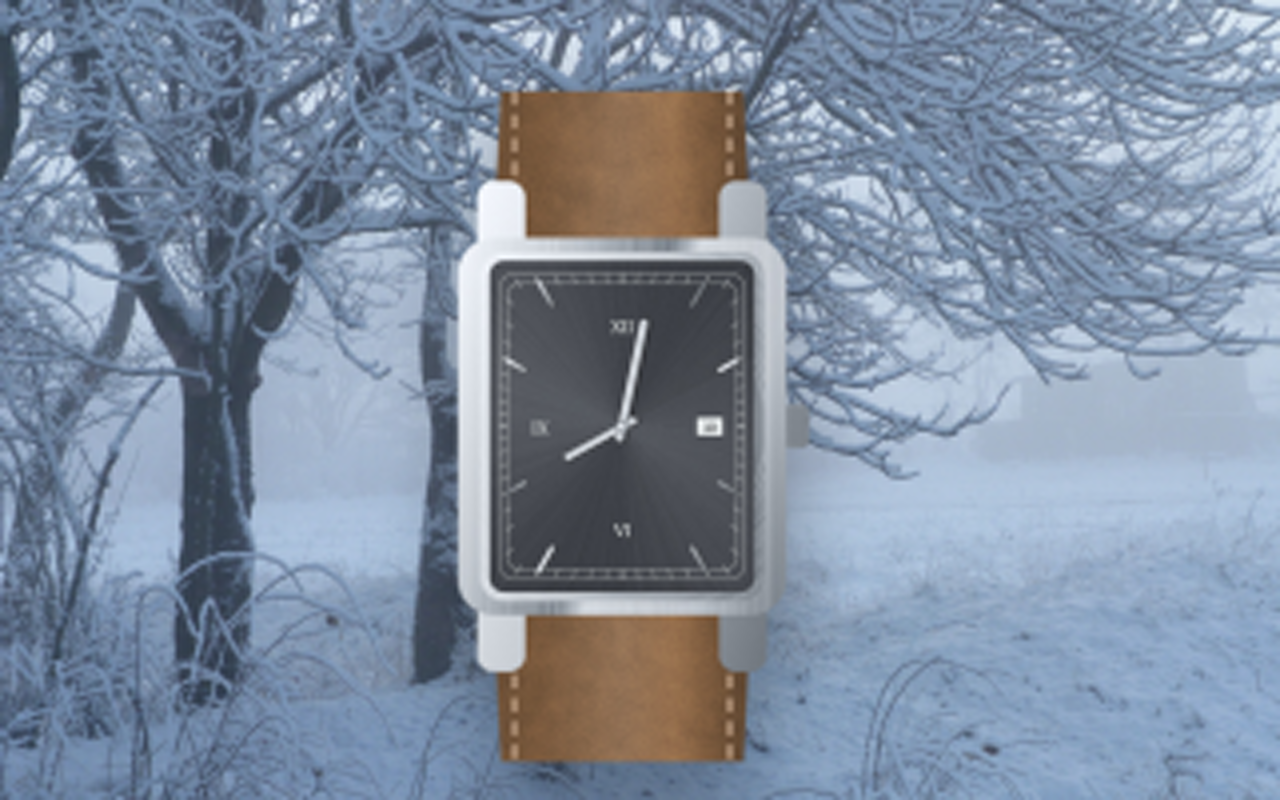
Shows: 8:02
